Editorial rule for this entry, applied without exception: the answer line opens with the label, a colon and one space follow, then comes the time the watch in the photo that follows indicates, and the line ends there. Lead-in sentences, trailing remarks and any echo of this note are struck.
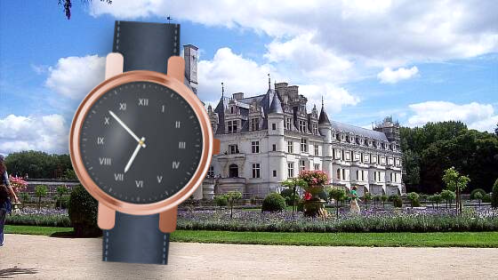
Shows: 6:52
